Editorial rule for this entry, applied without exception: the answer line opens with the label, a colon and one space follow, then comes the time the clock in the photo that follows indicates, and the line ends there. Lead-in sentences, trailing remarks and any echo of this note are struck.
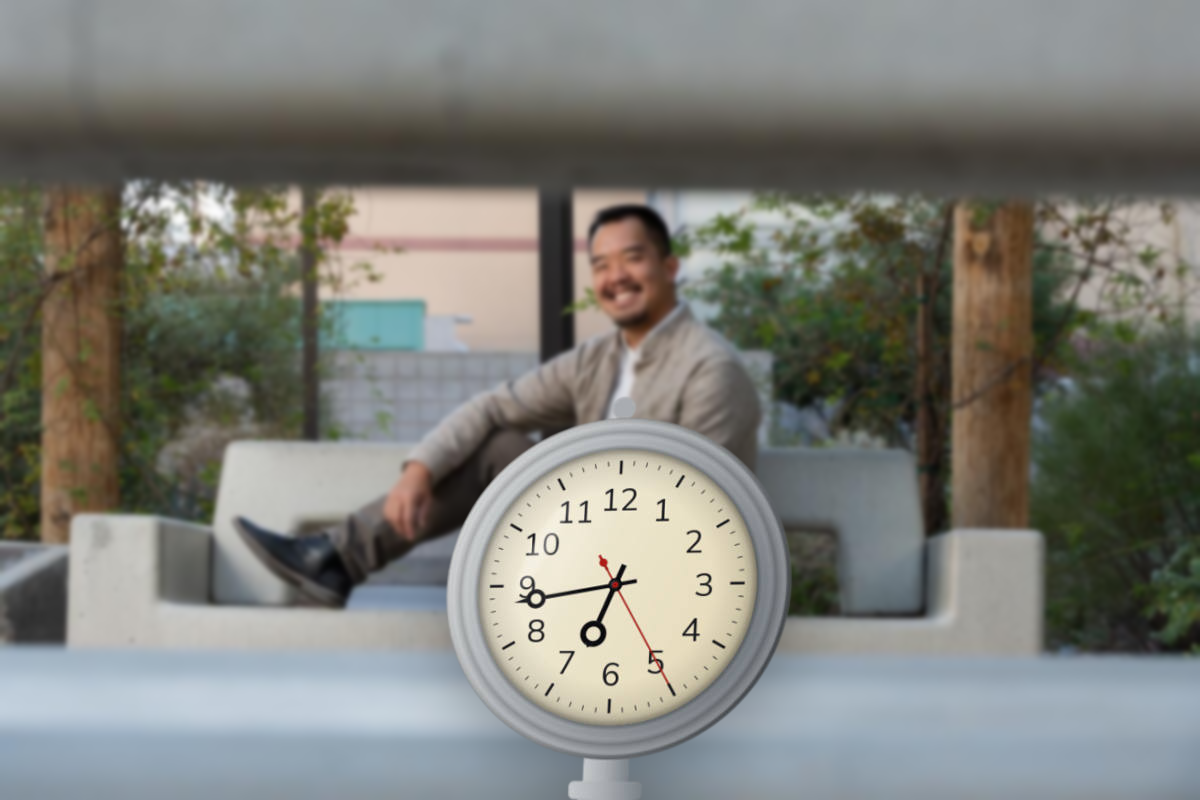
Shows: 6:43:25
